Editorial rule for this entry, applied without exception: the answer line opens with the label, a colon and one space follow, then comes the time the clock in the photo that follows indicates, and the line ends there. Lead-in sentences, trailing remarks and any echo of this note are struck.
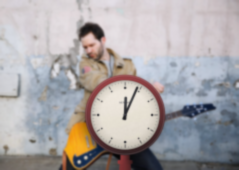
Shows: 12:04
